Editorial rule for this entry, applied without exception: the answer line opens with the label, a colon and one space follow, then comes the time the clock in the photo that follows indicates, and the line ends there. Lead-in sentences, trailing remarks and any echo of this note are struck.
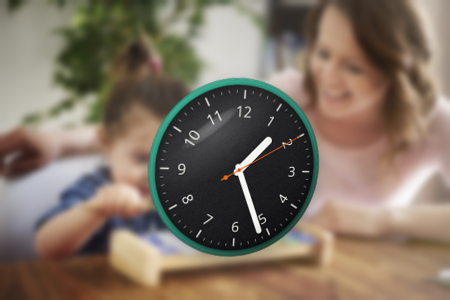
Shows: 1:26:10
